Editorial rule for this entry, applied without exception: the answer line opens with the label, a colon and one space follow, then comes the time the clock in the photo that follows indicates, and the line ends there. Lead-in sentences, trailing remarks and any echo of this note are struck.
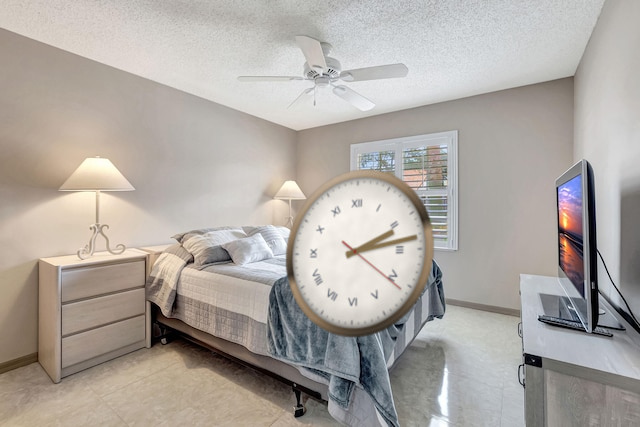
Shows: 2:13:21
